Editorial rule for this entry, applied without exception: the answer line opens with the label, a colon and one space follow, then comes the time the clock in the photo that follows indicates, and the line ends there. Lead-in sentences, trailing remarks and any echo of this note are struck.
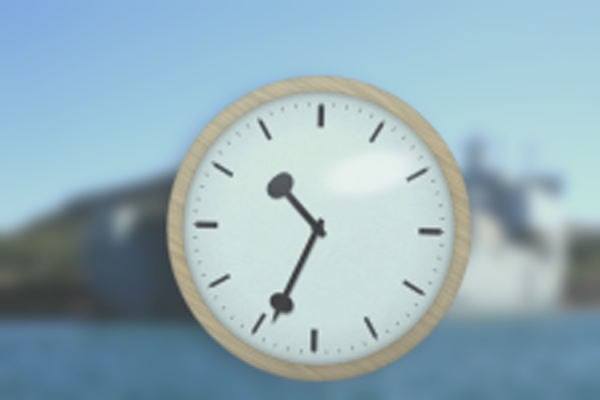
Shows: 10:34
